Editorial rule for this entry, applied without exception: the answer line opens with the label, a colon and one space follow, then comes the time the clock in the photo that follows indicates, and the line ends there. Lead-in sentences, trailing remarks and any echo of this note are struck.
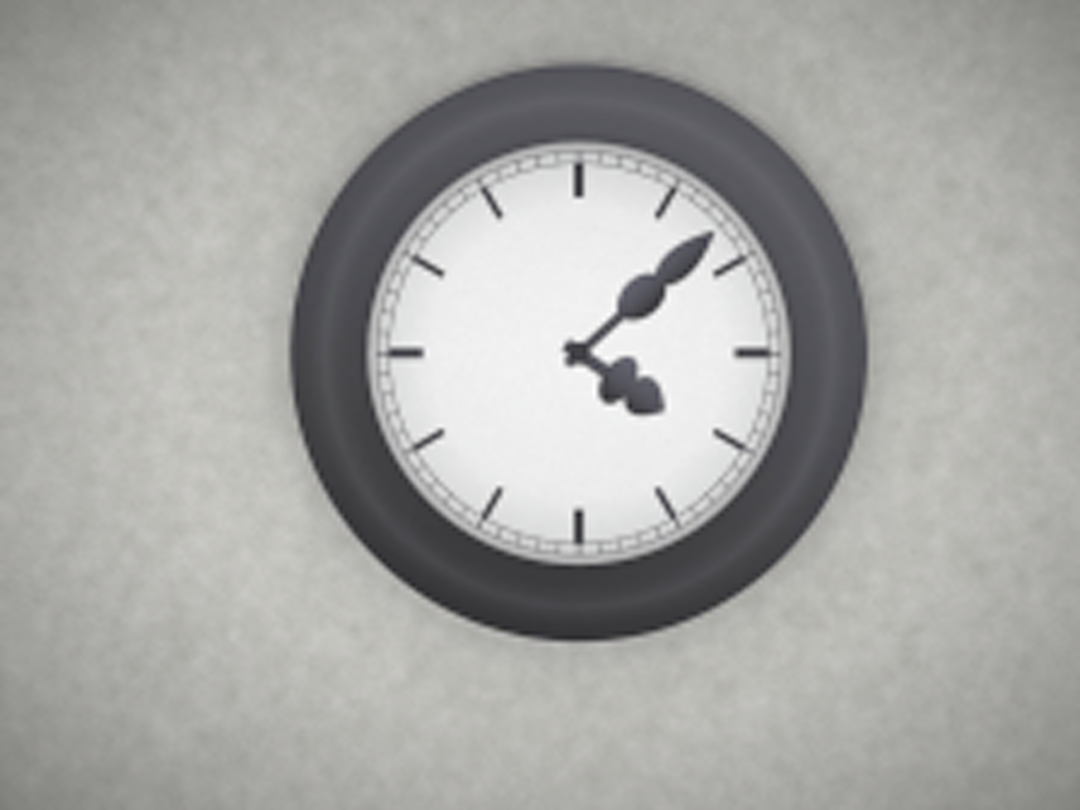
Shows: 4:08
